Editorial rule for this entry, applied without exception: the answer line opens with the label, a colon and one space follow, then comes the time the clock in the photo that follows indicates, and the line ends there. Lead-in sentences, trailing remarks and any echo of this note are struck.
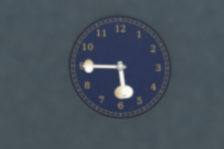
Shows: 5:45
